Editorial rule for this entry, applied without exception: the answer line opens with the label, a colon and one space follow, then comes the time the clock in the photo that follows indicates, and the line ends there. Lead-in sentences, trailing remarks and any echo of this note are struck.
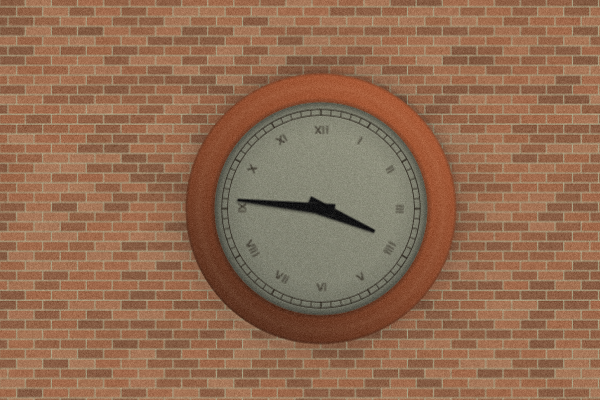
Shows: 3:46
